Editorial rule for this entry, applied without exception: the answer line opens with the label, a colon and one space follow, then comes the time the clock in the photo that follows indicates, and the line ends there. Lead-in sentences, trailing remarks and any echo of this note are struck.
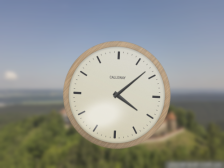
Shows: 4:08
